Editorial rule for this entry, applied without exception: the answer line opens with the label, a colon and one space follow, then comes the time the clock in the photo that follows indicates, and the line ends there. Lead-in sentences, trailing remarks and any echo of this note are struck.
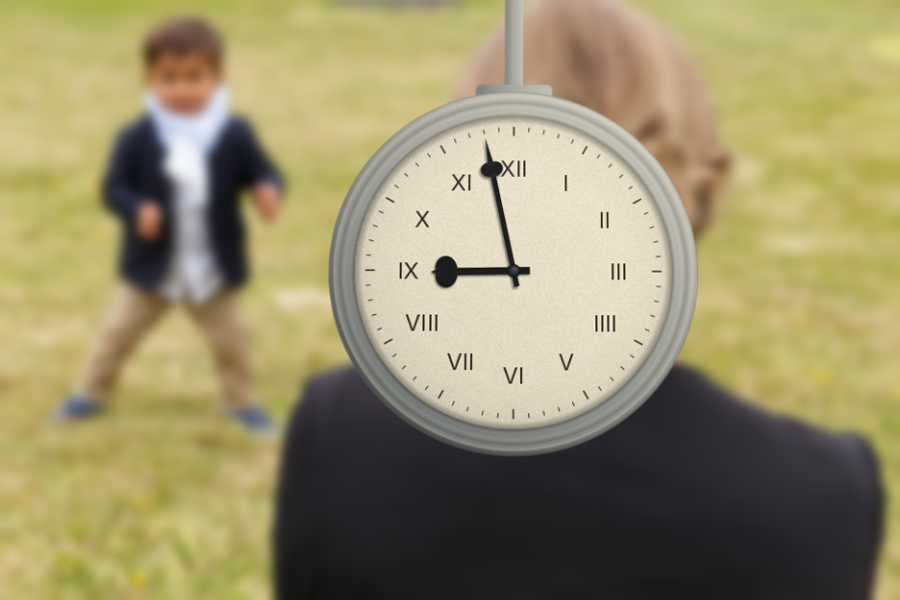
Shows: 8:58
